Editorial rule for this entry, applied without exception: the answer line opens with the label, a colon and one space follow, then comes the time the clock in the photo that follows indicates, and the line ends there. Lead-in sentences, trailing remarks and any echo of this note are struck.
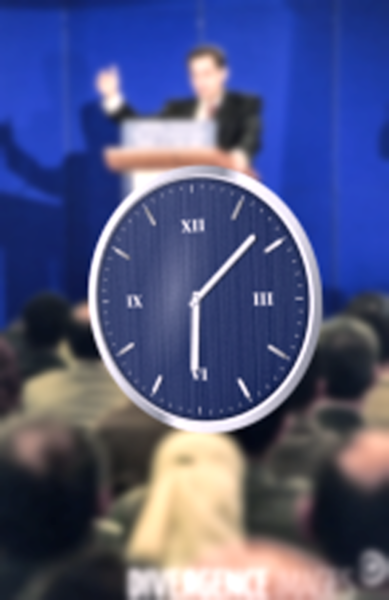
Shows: 6:08
